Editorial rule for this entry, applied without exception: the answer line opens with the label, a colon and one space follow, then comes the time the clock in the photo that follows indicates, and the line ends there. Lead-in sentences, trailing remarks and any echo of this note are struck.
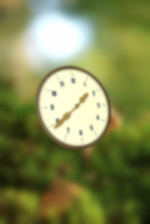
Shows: 1:39
